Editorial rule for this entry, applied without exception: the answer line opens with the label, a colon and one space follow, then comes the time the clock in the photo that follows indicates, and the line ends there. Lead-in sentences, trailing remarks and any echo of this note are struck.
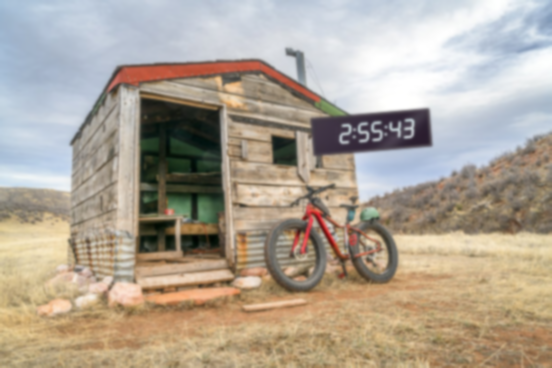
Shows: 2:55:43
